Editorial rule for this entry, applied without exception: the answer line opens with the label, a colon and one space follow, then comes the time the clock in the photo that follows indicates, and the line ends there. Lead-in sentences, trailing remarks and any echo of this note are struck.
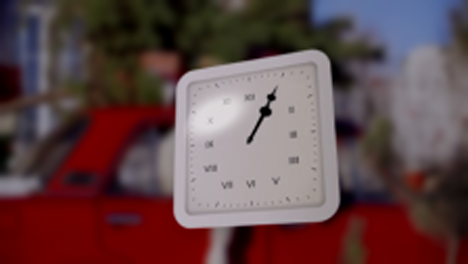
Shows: 1:05
